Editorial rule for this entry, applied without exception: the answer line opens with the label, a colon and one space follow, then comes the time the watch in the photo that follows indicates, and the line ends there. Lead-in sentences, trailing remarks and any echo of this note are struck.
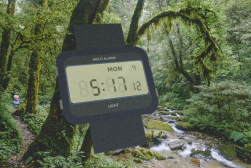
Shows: 5:17:12
